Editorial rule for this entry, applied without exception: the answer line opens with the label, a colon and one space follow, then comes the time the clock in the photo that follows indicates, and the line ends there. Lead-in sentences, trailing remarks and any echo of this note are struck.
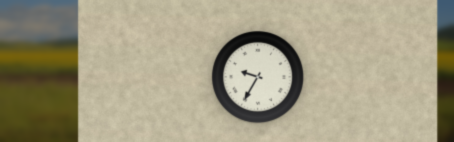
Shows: 9:35
